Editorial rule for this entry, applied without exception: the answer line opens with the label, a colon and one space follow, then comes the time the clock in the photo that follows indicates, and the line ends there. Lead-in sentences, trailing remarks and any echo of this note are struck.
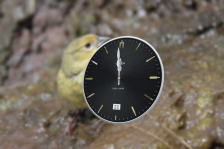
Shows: 11:59
